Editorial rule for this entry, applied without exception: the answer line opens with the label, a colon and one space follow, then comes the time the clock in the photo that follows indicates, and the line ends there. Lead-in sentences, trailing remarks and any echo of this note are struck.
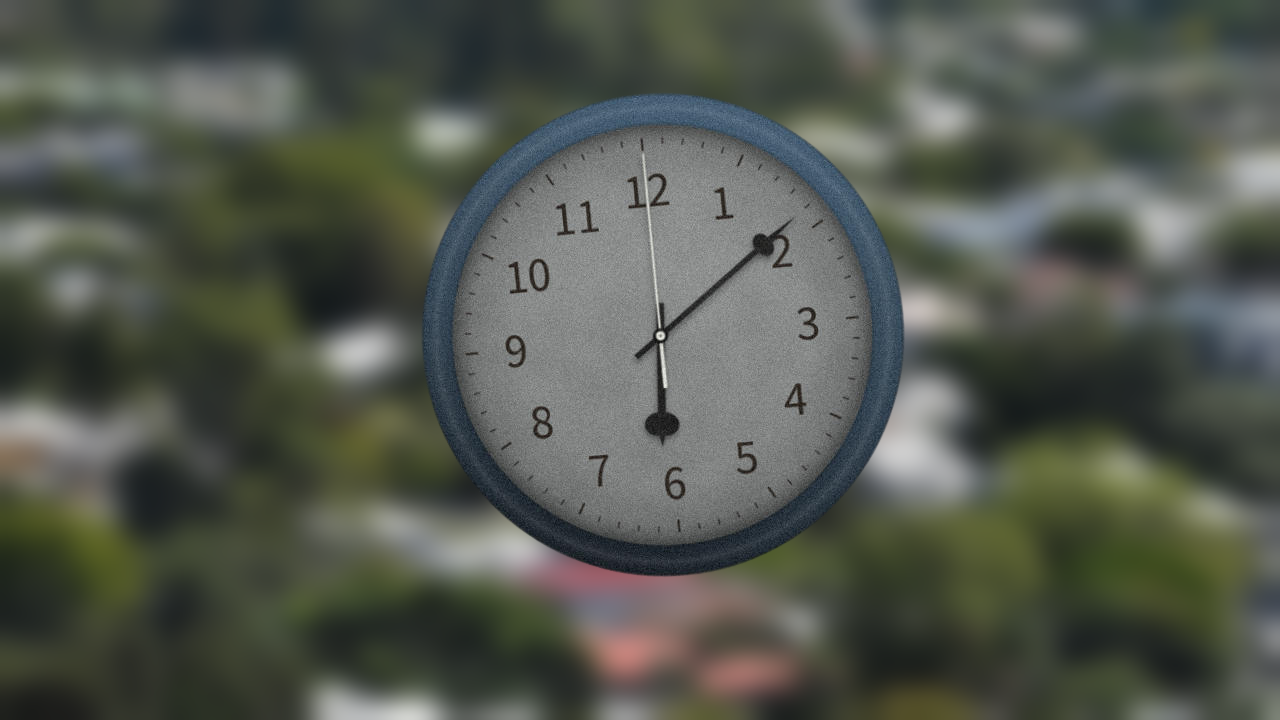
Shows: 6:09:00
